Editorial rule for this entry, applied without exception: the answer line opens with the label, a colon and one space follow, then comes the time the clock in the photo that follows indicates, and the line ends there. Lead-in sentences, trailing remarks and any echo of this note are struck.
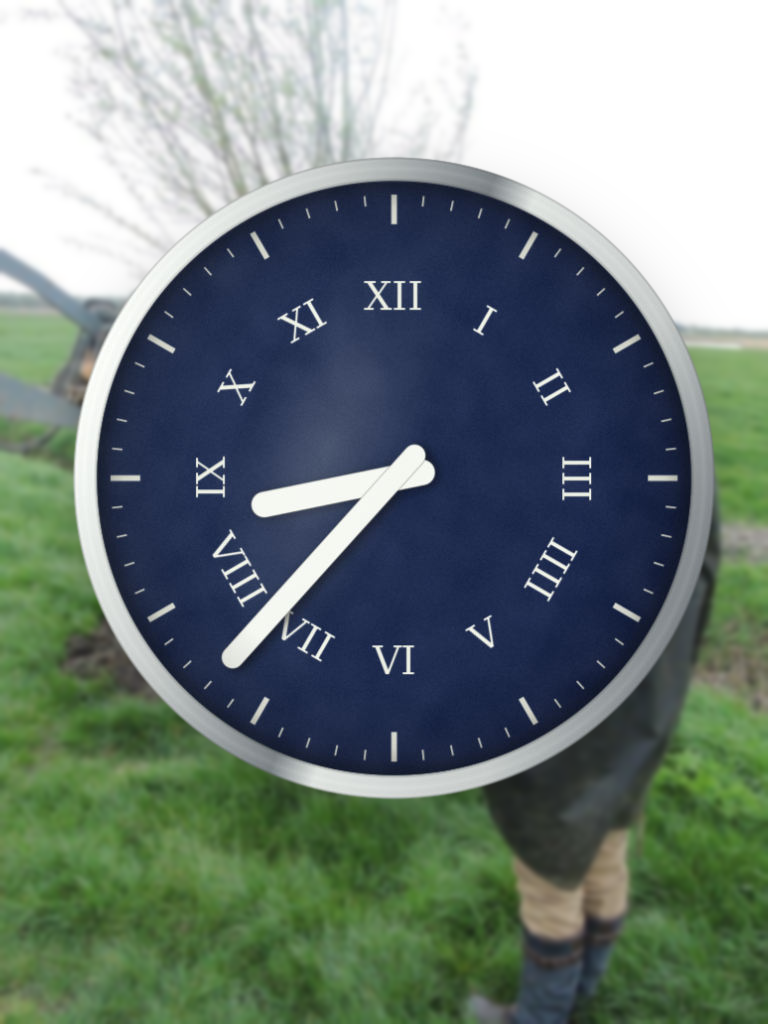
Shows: 8:37
